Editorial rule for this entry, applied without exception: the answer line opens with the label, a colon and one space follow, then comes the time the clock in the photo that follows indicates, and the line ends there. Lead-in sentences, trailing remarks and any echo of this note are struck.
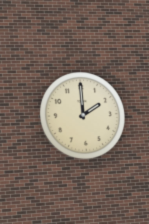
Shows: 2:00
